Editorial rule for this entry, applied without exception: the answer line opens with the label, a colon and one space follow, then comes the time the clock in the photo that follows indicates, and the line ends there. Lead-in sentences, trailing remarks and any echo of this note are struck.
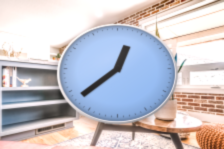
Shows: 12:38
